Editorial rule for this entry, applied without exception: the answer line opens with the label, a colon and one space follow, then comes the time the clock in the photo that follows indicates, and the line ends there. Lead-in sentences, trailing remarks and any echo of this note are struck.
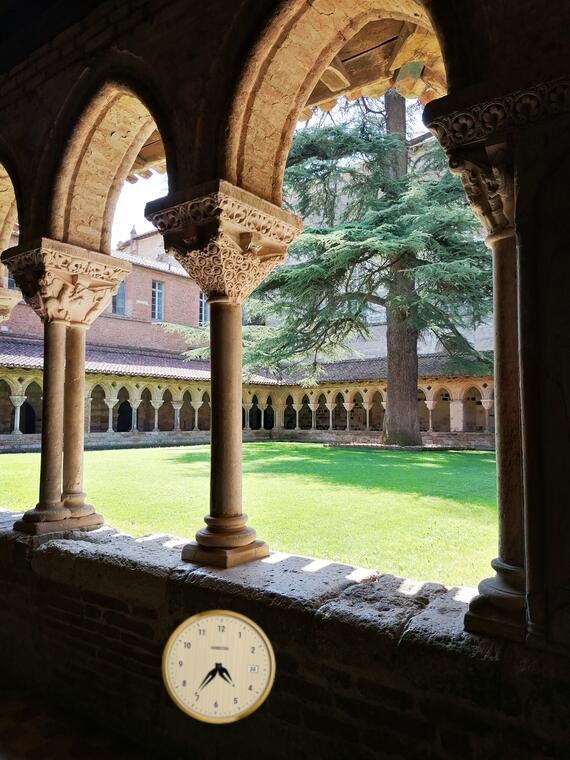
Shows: 4:36
